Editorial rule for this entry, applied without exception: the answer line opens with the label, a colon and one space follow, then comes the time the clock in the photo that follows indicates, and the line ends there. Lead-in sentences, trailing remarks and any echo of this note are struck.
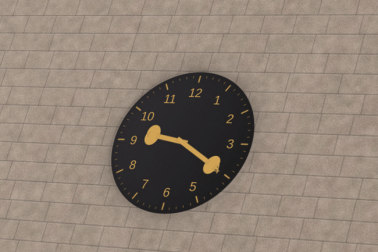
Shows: 9:20
